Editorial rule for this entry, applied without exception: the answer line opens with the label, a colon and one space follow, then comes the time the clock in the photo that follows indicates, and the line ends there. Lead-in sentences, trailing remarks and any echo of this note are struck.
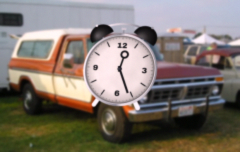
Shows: 12:26
